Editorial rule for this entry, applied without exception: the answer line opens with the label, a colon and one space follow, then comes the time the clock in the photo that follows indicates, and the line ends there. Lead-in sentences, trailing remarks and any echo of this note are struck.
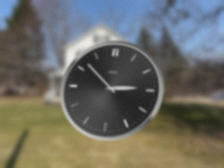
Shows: 2:52
